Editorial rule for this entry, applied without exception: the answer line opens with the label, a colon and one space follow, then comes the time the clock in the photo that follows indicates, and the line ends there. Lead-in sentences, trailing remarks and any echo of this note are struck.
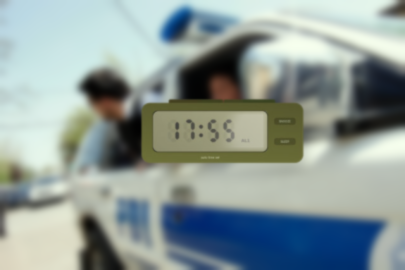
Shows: 17:55
